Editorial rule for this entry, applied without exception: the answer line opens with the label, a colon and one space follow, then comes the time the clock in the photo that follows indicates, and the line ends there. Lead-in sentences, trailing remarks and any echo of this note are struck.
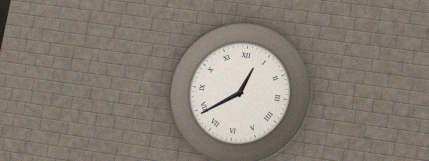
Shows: 12:39
